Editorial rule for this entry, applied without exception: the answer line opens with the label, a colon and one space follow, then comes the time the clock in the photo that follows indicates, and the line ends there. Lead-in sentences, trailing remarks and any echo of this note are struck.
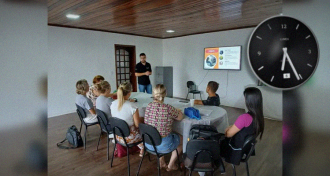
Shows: 6:26
